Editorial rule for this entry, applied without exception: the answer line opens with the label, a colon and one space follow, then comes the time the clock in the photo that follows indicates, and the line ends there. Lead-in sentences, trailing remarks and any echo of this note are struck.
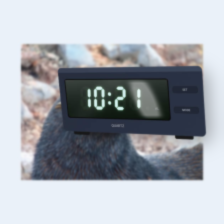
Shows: 10:21
